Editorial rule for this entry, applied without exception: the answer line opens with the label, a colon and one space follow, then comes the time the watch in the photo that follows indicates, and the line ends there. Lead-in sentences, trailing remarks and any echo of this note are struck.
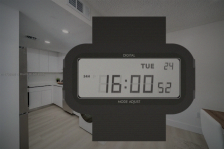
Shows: 16:00:52
